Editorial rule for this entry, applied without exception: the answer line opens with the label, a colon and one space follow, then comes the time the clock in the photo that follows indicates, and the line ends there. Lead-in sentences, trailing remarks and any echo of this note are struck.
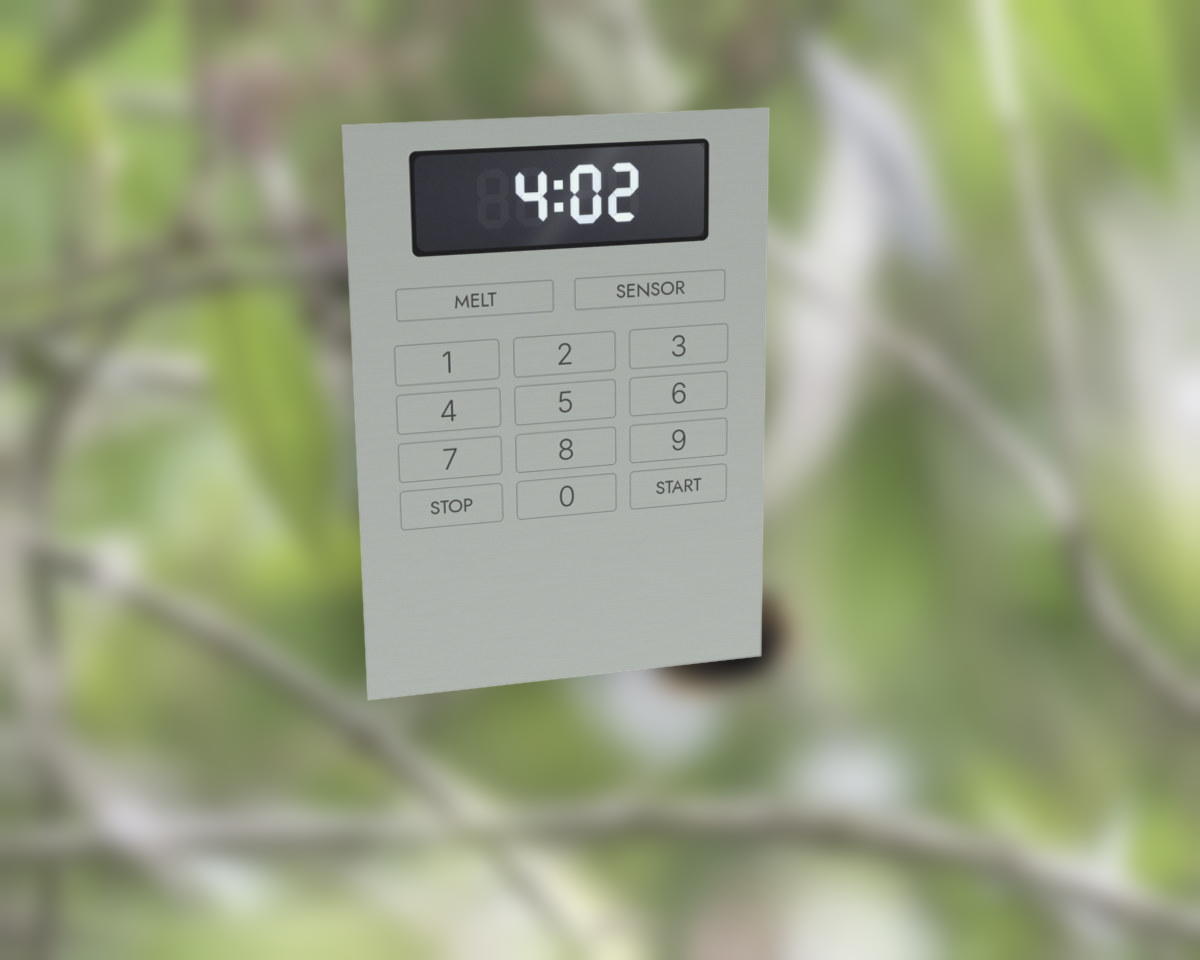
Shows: 4:02
